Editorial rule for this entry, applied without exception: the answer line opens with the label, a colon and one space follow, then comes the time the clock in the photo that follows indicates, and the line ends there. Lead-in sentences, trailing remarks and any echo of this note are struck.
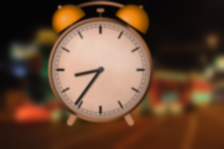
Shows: 8:36
